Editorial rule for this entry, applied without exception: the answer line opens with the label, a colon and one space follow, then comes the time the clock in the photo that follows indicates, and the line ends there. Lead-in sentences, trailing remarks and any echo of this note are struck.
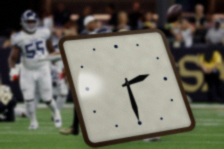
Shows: 2:30
